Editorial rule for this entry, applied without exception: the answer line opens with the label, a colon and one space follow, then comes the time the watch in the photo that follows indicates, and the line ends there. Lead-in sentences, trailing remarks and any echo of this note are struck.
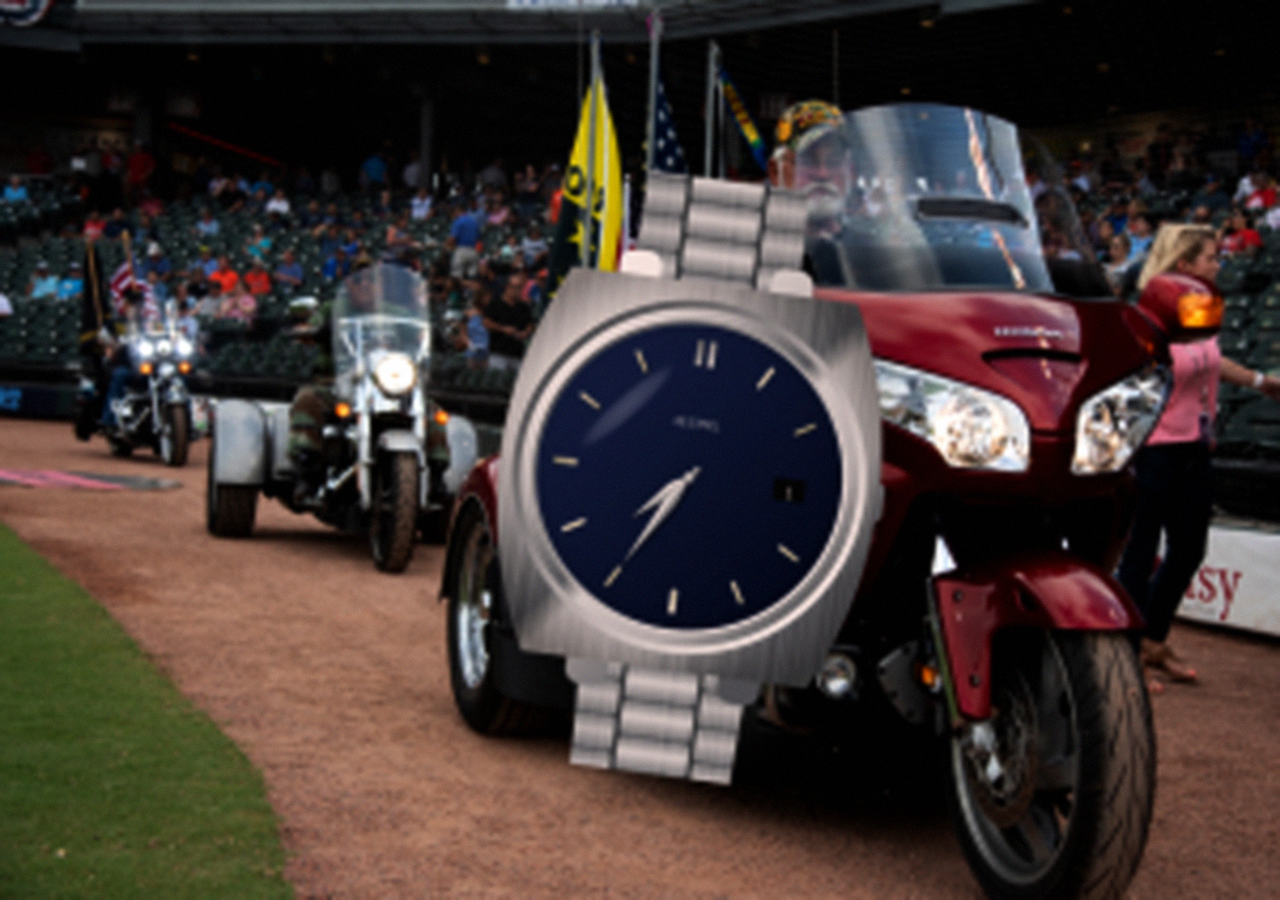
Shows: 7:35
